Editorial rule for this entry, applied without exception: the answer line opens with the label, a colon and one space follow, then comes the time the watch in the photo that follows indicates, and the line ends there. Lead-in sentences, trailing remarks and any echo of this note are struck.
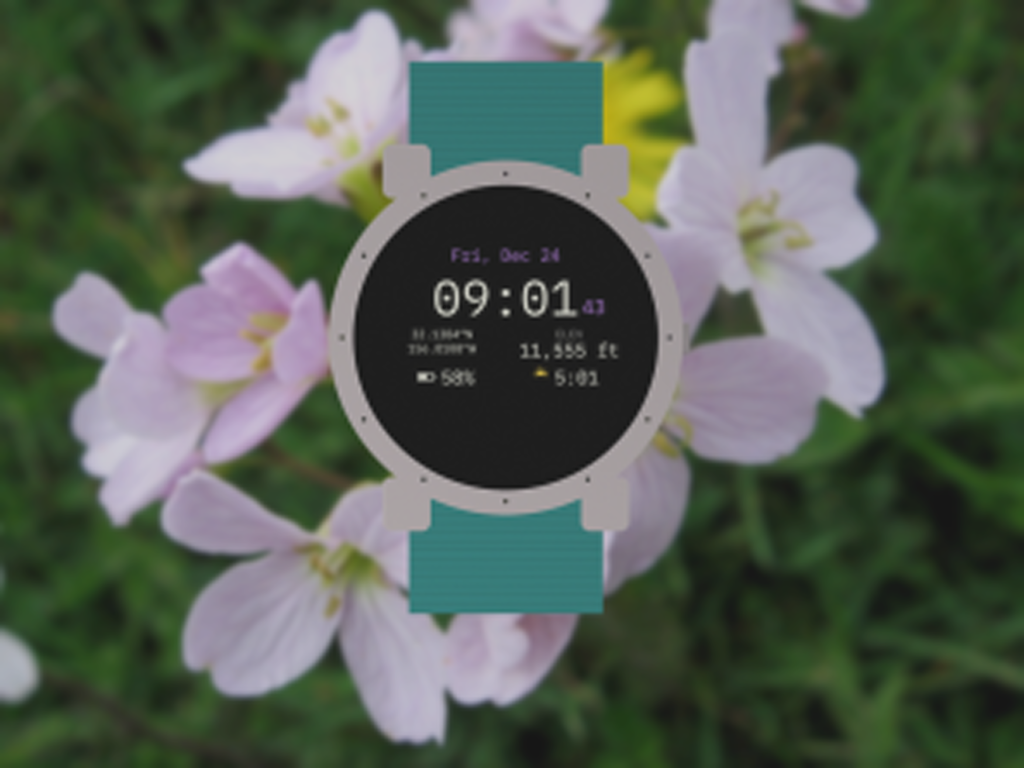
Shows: 9:01
